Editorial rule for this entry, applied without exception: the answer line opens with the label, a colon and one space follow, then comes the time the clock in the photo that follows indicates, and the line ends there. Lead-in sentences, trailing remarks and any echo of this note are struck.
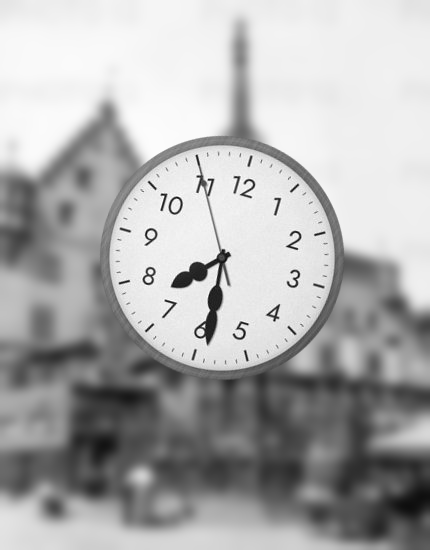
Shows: 7:28:55
